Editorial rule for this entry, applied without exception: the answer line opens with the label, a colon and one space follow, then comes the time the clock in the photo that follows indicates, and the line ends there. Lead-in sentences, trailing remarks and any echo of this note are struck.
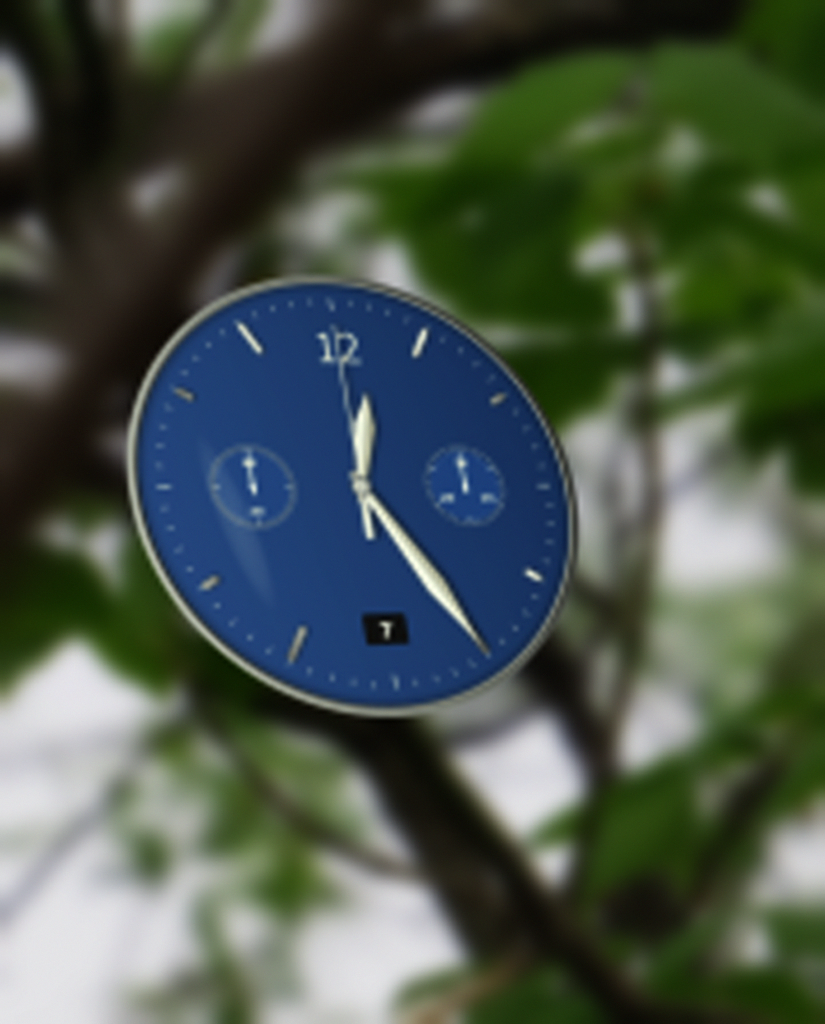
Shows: 12:25
